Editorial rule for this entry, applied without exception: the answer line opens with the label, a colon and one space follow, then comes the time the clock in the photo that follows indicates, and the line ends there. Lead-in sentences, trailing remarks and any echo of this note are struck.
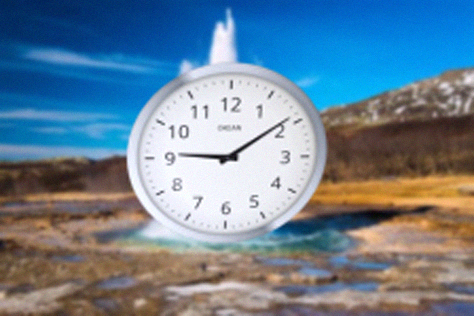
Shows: 9:09
